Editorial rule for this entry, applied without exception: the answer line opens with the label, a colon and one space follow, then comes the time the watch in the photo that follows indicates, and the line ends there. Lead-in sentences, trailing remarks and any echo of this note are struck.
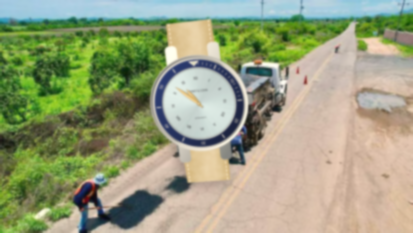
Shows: 10:52
